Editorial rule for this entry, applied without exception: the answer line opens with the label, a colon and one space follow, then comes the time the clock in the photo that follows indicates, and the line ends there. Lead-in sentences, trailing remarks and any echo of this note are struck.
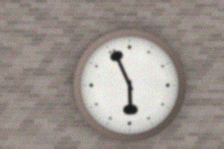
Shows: 5:56
